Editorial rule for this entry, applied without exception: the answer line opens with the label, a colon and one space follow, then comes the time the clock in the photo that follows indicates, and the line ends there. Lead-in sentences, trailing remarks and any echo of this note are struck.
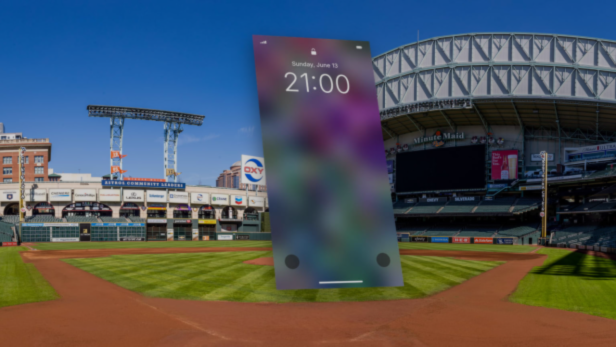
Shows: 21:00
